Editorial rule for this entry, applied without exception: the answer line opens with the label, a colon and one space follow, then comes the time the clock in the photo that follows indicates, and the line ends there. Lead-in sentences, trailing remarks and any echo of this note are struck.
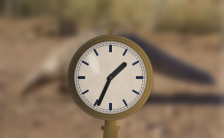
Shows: 1:34
